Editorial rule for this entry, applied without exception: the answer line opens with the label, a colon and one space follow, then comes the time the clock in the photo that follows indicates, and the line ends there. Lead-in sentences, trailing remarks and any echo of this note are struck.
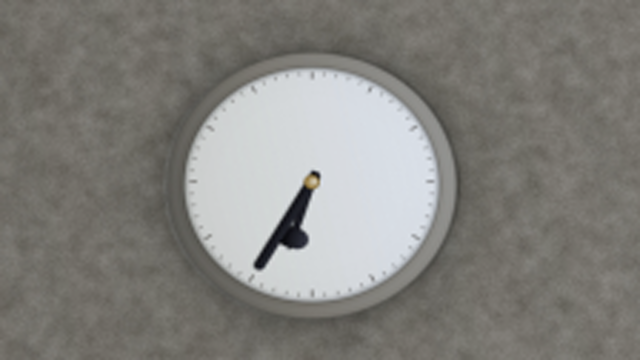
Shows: 6:35
